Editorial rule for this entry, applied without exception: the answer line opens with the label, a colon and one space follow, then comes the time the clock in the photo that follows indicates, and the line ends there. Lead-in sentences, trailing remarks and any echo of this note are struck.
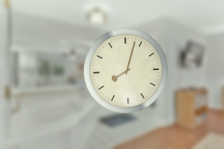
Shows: 8:03
